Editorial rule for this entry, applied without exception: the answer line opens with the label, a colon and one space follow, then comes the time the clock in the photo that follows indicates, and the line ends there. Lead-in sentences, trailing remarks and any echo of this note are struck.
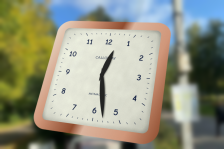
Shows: 12:28
